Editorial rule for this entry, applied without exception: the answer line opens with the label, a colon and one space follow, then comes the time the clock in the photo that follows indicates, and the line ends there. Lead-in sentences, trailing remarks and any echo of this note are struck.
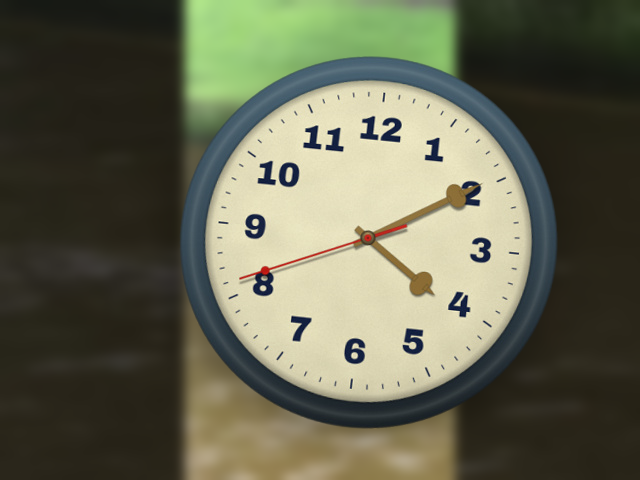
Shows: 4:09:41
